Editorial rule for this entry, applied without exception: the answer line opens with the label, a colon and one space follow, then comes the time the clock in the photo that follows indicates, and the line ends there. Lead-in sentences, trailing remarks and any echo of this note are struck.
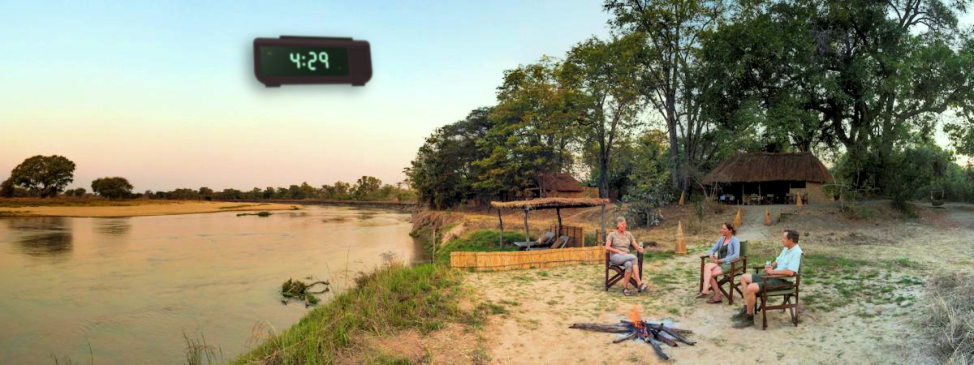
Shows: 4:29
